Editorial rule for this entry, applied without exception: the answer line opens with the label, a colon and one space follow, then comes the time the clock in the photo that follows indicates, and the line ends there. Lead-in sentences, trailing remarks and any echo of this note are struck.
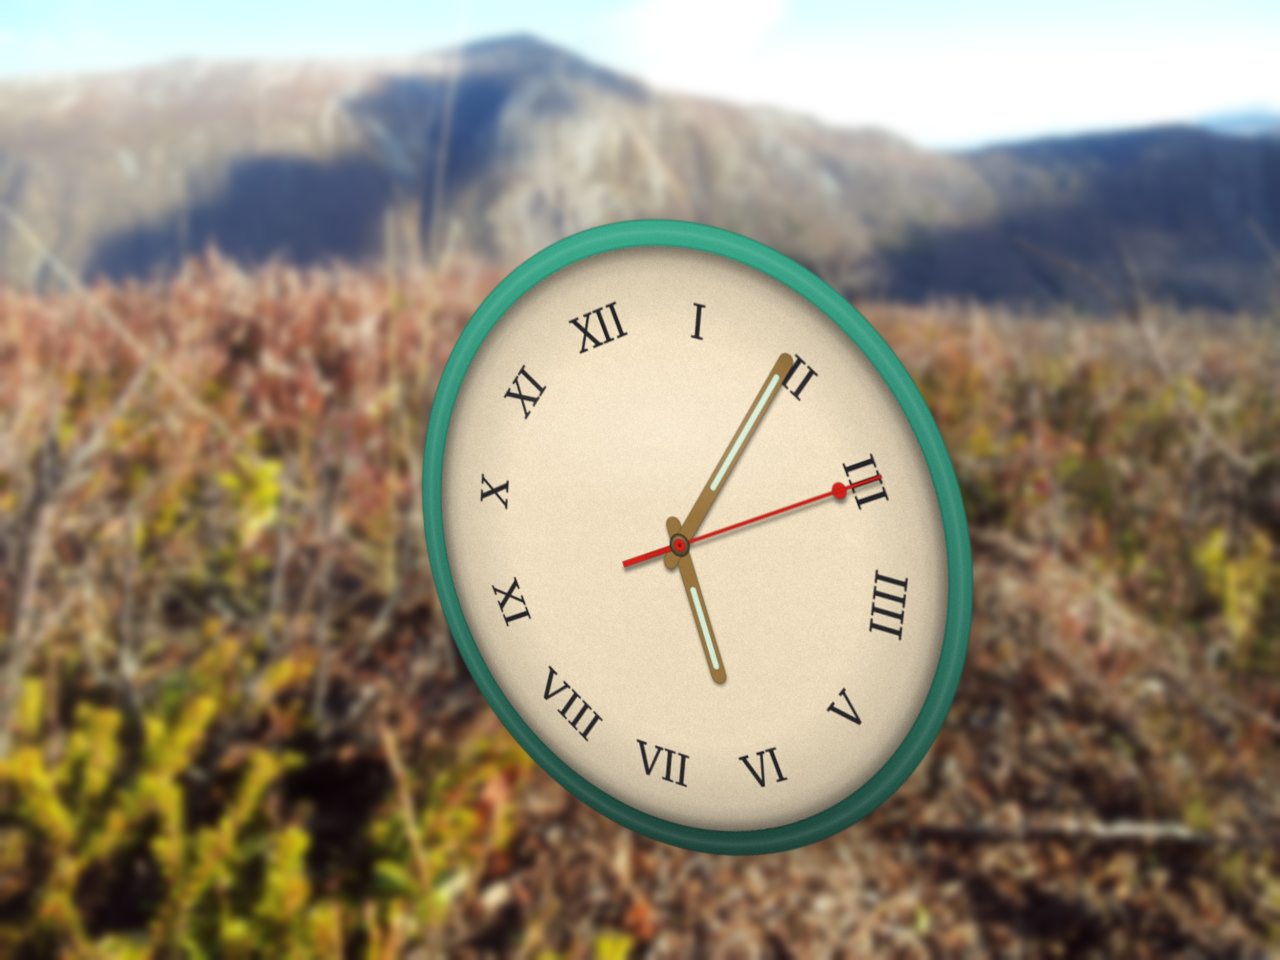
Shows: 6:09:15
